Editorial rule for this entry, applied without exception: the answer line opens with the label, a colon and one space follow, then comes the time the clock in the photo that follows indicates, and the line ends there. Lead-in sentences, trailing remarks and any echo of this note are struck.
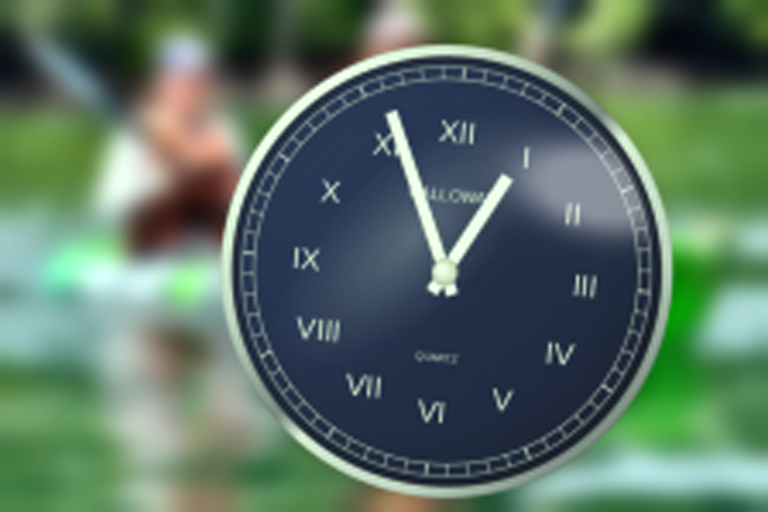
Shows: 12:56
